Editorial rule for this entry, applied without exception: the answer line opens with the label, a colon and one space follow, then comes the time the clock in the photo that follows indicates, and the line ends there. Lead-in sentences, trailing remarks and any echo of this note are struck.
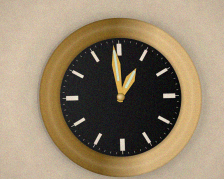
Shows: 12:59
